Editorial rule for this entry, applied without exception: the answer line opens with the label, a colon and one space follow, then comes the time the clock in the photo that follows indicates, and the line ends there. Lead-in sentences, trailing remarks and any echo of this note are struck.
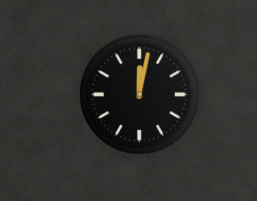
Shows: 12:02
